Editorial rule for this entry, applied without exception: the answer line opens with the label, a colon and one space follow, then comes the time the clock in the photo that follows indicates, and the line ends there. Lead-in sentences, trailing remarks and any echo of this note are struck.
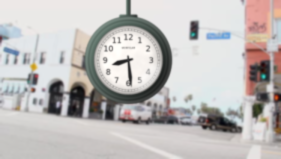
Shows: 8:29
